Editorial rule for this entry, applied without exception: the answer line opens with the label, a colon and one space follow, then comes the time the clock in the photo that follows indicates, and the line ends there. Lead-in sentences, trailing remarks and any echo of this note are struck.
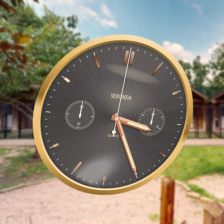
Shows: 3:25
